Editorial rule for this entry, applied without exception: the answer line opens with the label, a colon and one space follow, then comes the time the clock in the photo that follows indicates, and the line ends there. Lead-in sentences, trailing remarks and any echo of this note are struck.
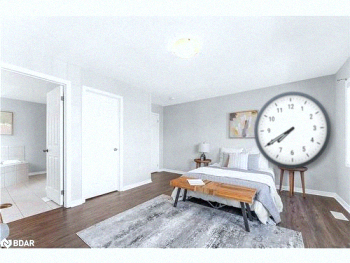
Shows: 7:40
